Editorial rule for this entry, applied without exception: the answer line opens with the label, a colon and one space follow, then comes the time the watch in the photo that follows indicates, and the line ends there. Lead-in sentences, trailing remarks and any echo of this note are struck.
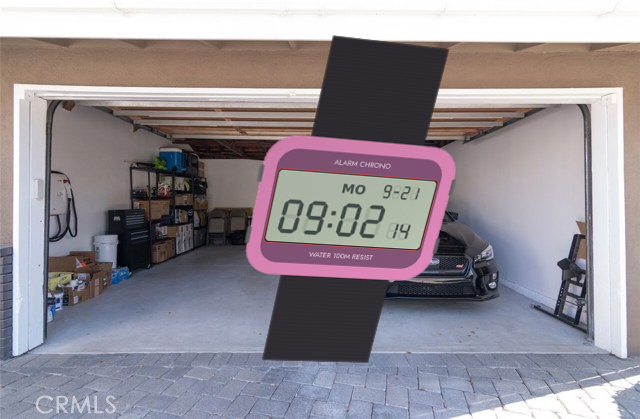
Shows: 9:02:14
